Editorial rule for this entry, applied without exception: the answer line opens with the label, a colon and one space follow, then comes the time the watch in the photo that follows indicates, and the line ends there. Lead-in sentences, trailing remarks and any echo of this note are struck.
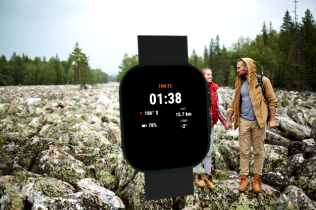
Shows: 1:38
